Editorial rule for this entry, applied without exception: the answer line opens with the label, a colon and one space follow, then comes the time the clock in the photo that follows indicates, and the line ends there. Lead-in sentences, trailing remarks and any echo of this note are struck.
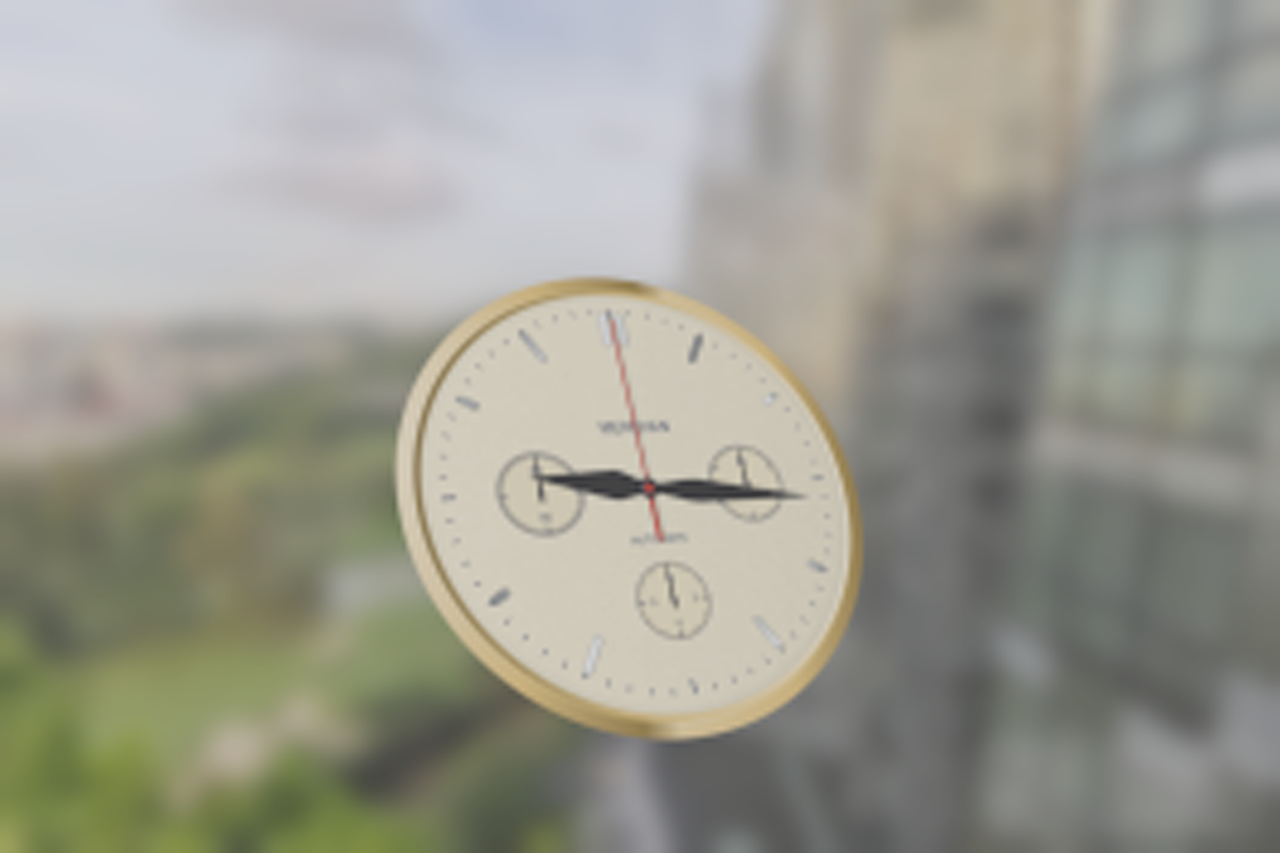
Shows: 9:16
